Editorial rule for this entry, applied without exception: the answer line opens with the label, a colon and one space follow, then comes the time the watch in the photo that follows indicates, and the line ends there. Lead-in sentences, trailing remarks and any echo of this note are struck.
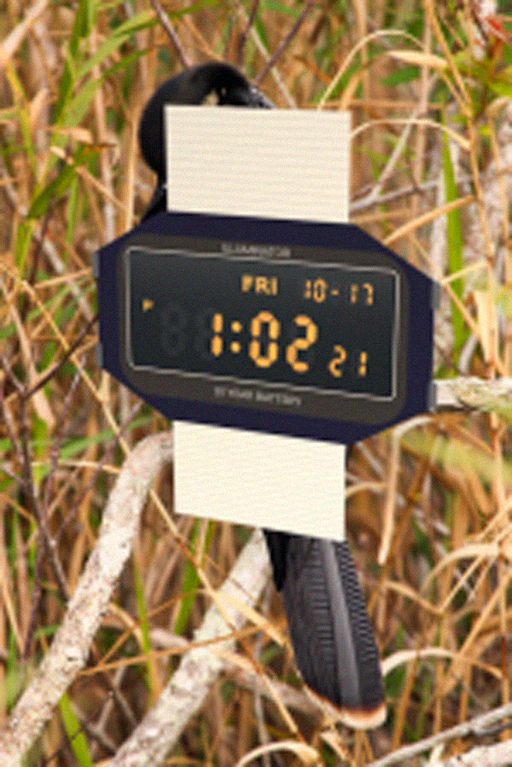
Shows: 1:02:21
